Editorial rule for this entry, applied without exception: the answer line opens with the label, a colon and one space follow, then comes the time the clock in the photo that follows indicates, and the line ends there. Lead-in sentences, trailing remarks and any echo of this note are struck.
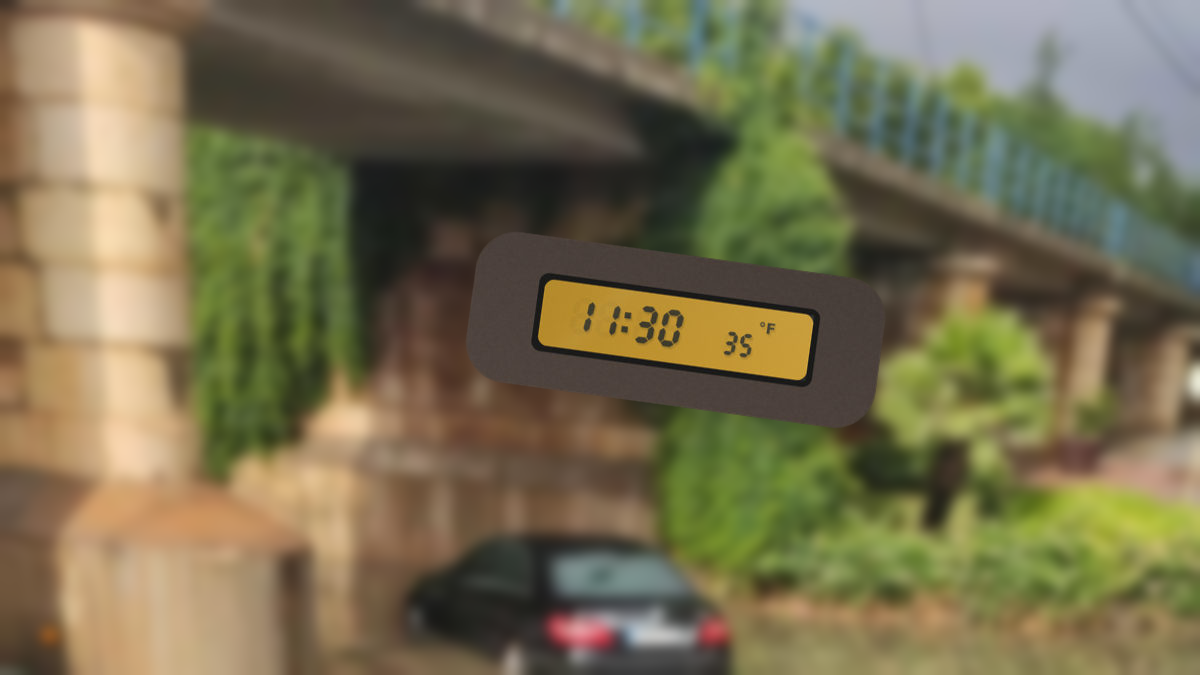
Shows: 11:30
